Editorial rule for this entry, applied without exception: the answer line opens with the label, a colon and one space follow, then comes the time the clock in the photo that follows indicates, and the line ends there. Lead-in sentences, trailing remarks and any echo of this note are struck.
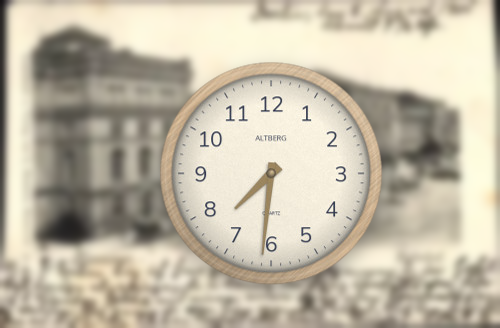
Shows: 7:31
